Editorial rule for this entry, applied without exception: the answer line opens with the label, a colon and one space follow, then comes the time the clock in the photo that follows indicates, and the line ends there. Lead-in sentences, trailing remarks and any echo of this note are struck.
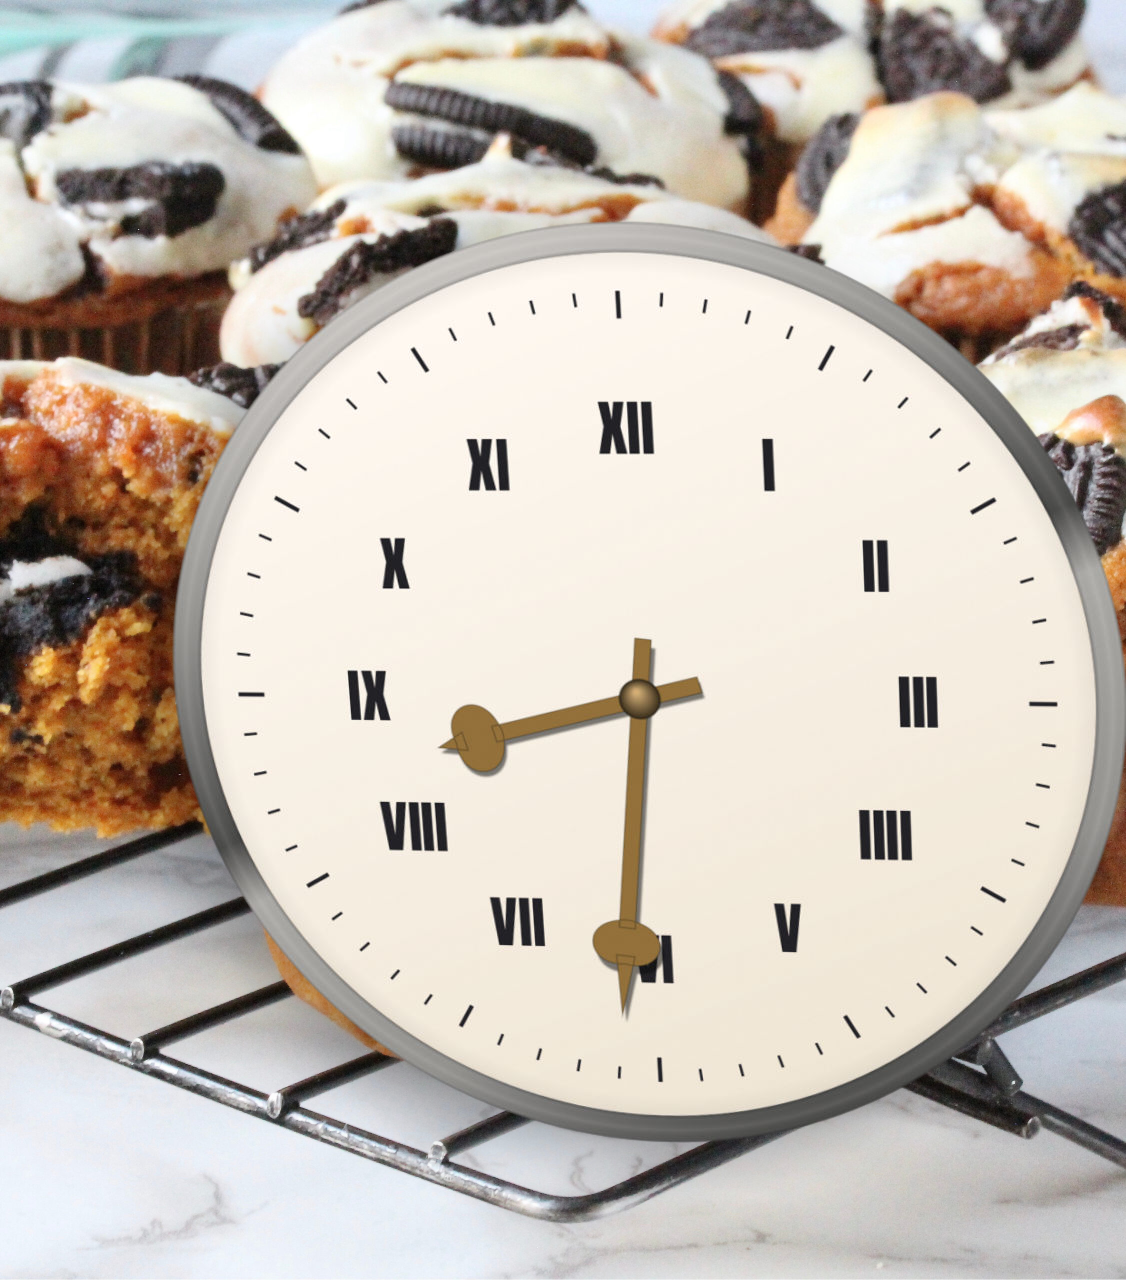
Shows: 8:31
